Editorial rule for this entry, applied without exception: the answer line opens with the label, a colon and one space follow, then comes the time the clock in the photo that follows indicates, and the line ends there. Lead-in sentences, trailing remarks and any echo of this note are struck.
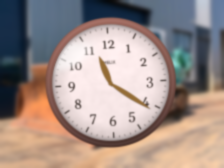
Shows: 11:21
